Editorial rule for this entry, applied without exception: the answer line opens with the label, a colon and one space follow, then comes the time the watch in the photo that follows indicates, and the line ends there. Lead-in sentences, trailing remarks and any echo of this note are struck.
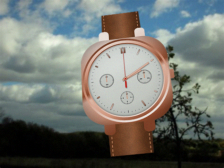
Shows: 2:10
